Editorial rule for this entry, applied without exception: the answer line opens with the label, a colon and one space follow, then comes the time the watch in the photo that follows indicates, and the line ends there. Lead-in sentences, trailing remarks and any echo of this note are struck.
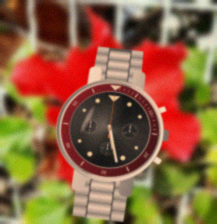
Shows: 5:27
